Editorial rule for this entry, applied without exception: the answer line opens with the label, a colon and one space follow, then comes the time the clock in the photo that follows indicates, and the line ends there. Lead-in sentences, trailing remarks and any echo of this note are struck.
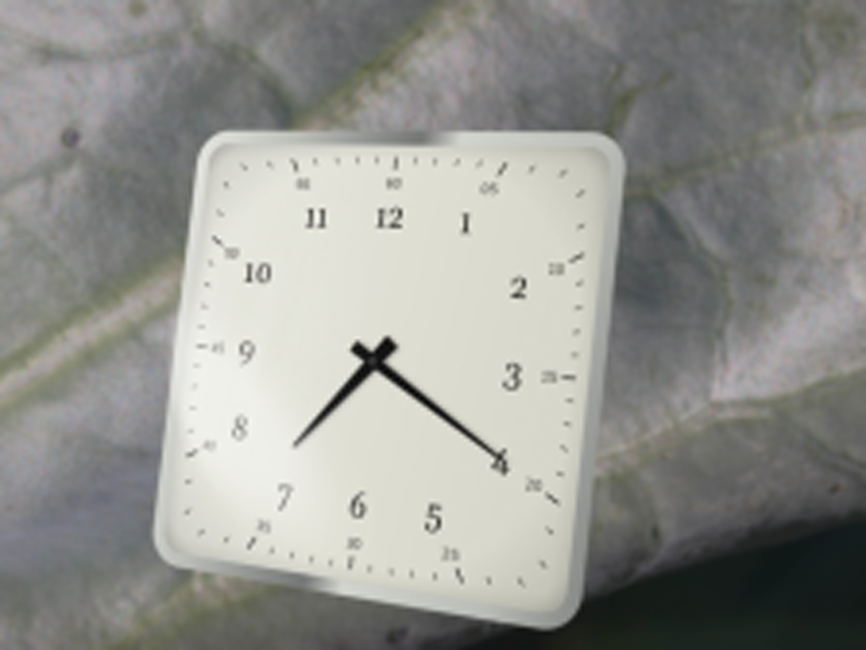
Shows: 7:20
